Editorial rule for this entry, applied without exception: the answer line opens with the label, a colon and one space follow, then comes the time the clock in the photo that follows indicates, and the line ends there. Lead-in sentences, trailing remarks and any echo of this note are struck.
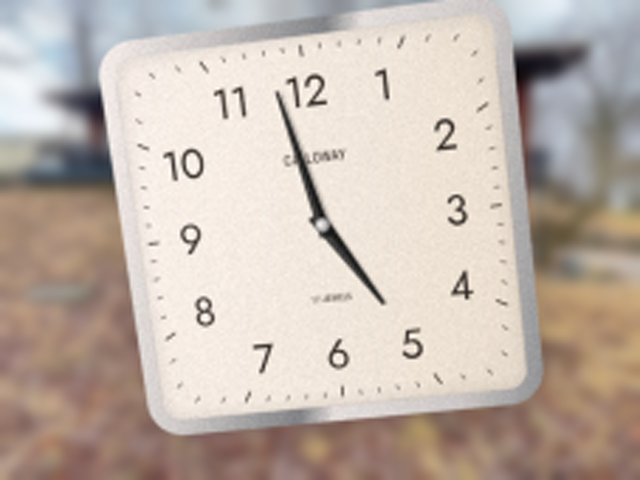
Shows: 4:58
